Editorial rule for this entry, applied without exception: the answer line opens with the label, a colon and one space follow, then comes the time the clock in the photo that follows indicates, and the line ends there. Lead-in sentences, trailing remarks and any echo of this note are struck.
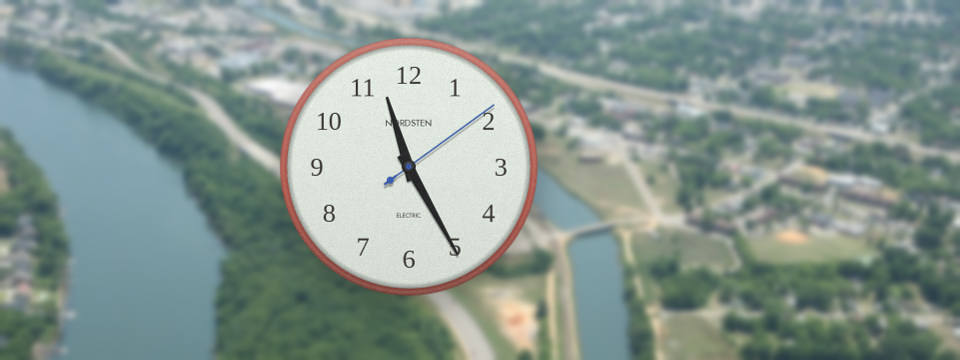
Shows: 11:25:09
